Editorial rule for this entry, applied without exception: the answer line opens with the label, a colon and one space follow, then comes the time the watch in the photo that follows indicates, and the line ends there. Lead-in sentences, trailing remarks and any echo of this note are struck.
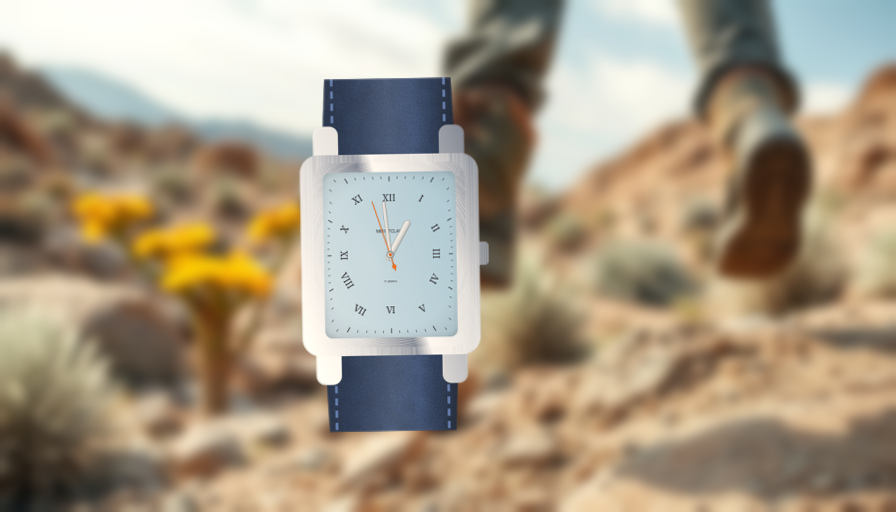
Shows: 12:58:57
